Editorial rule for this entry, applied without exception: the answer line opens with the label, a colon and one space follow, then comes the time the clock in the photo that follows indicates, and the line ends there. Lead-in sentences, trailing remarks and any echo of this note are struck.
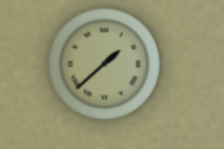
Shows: 1:38
